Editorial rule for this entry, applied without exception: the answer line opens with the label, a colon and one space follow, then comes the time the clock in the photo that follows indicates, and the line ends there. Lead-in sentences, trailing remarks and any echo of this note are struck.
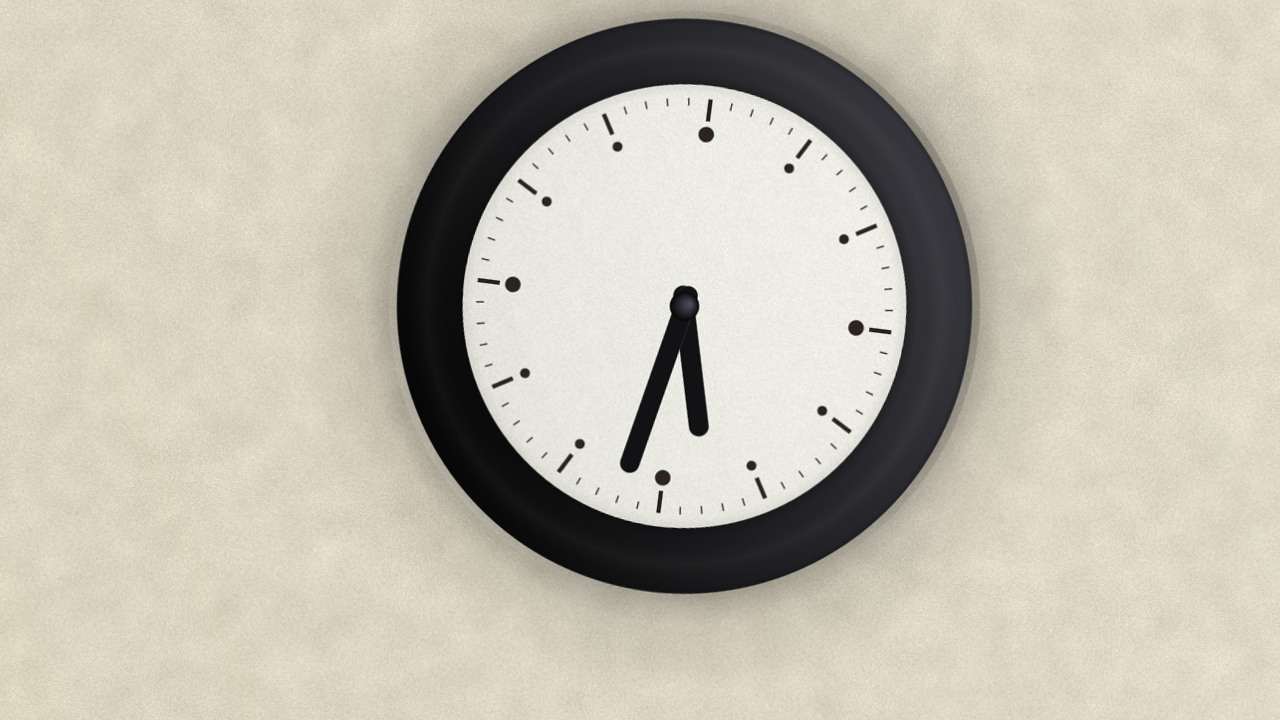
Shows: 5:32
